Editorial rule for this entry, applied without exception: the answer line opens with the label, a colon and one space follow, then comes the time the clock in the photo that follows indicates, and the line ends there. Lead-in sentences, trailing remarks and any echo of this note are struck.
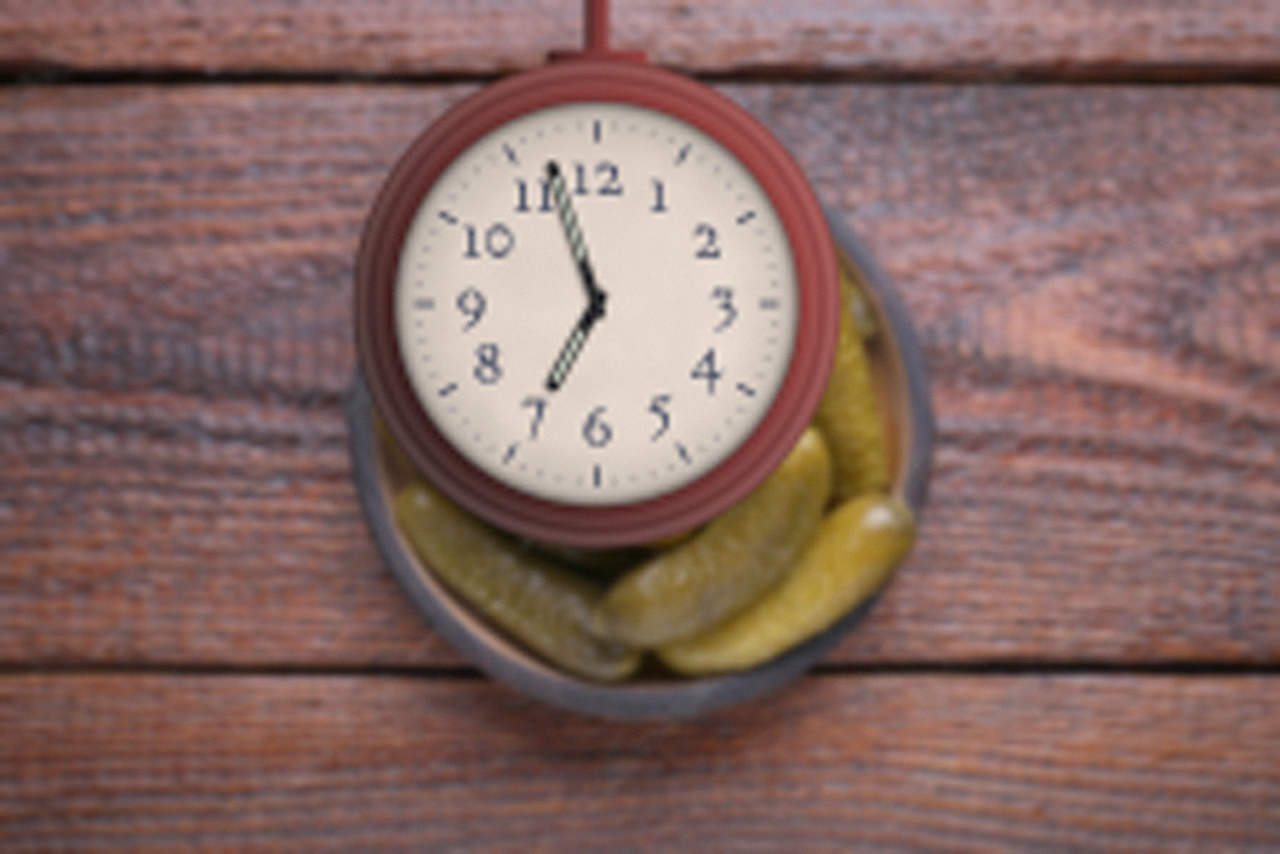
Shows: 6:57
